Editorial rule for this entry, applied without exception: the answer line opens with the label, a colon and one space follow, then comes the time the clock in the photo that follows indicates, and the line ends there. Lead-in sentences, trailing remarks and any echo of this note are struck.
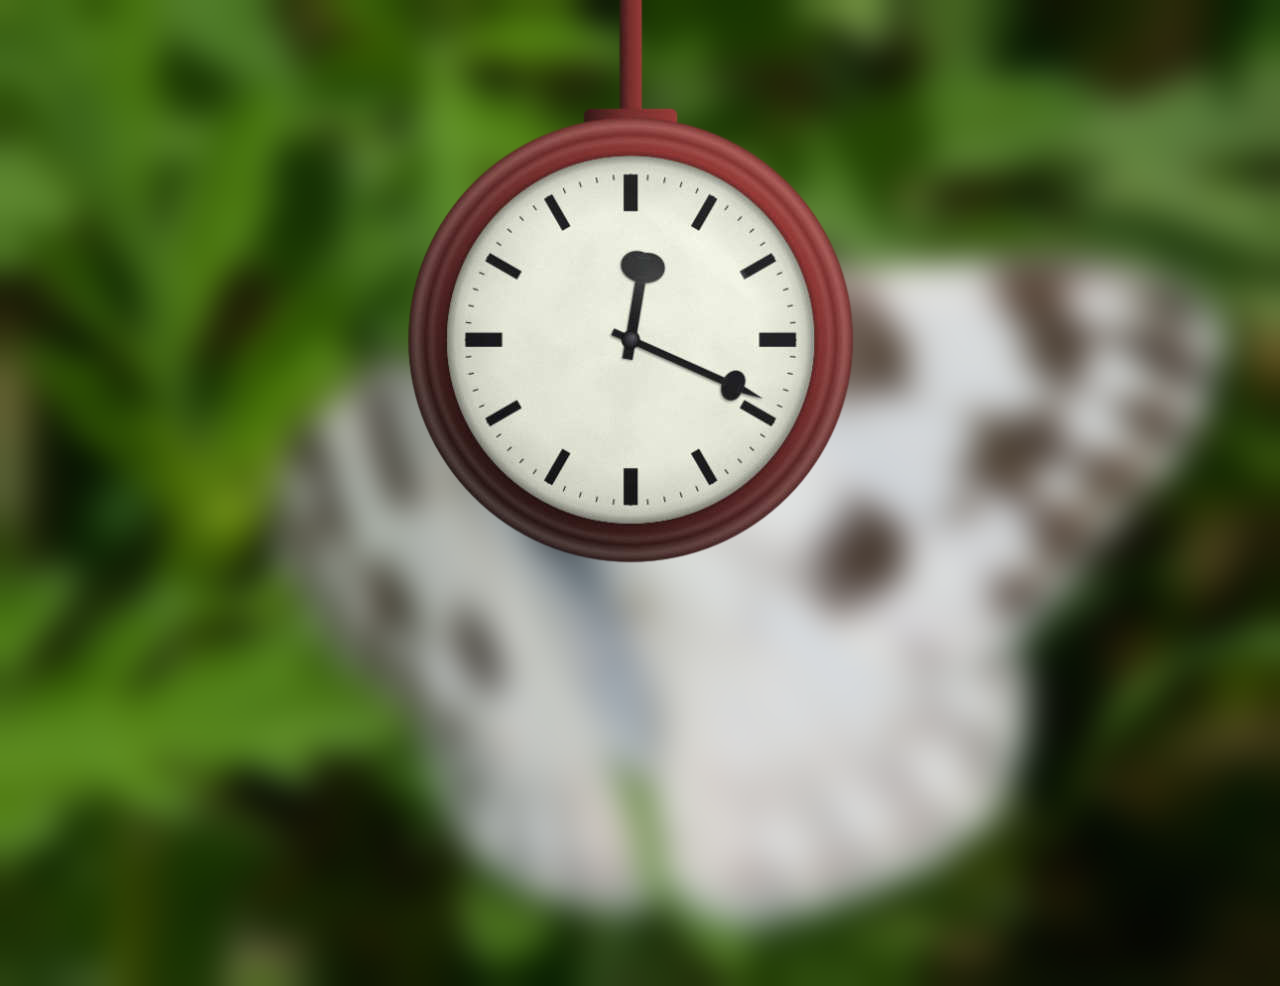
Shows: 12:19
